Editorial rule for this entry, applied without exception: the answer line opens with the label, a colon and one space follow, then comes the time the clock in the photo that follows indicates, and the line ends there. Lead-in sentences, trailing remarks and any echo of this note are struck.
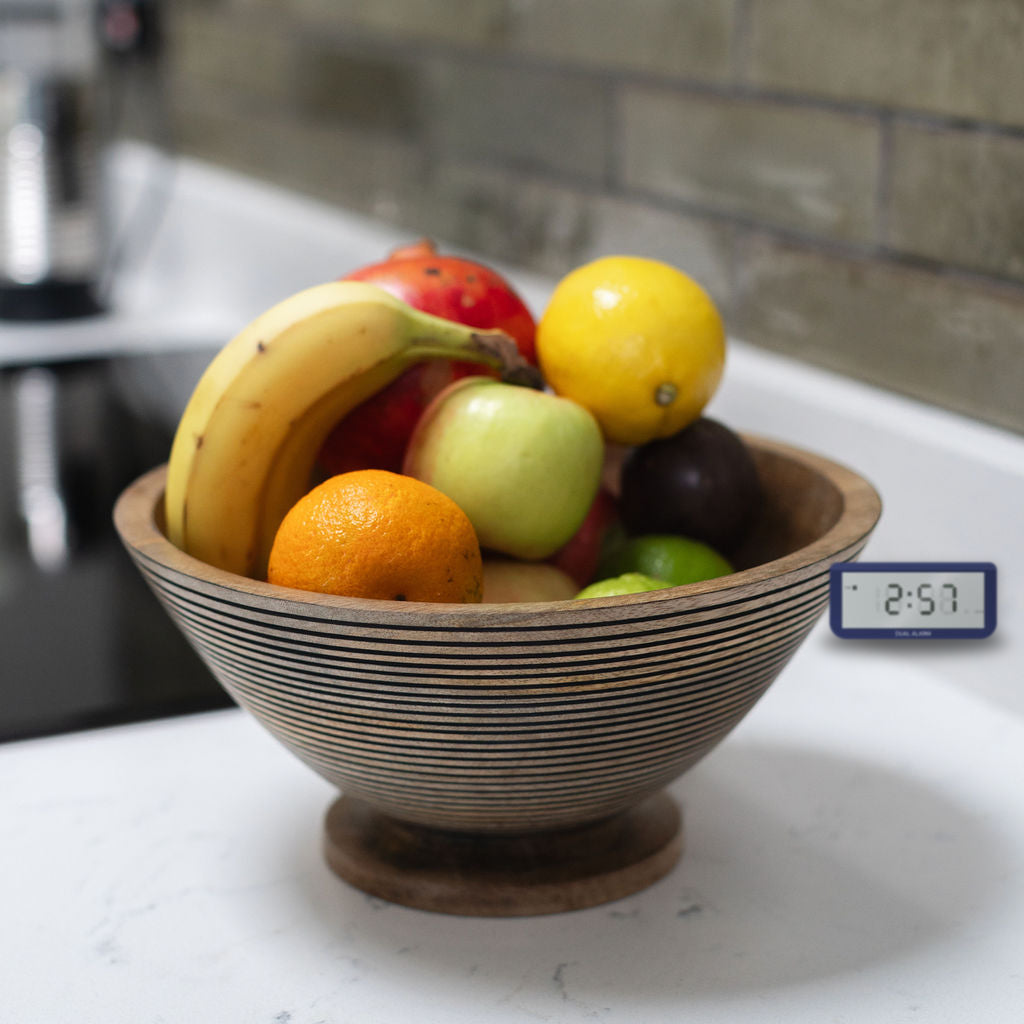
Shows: 2:57
